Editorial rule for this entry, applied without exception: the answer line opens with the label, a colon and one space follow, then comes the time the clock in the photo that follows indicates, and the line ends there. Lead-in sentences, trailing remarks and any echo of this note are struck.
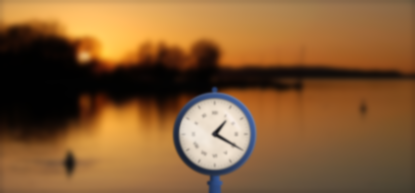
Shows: 1:20
